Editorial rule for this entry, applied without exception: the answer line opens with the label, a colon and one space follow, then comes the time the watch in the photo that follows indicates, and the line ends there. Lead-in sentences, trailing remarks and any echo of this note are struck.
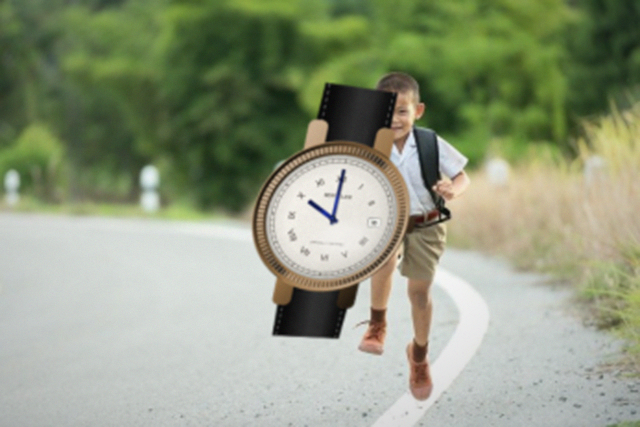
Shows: 10:00
